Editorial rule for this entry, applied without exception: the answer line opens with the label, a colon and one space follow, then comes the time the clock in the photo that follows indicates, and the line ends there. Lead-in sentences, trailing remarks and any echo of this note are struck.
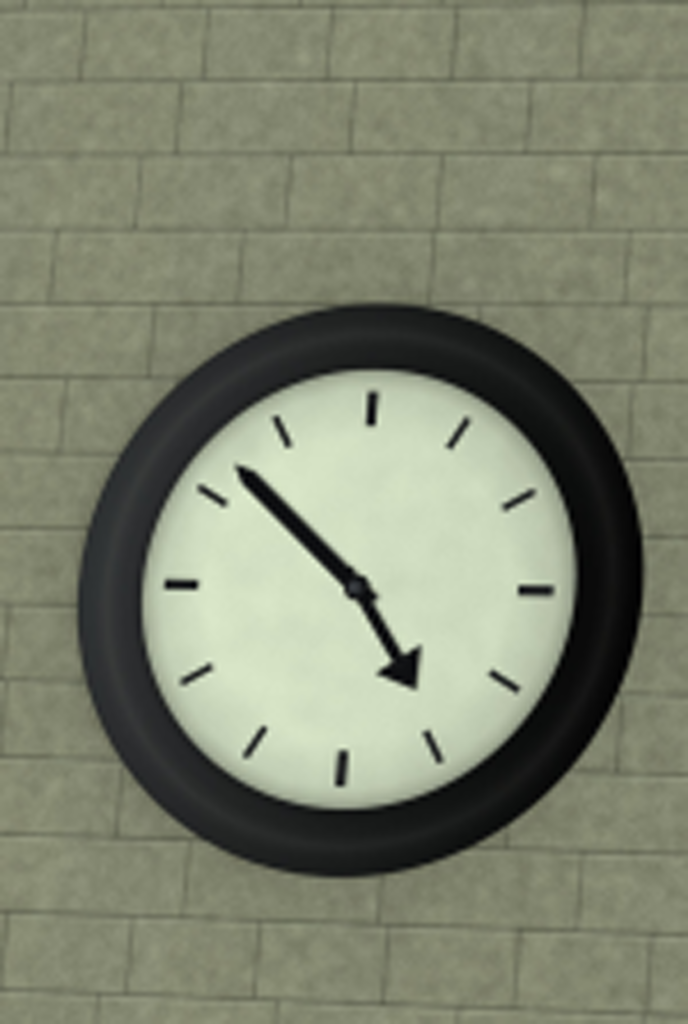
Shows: 4:52
